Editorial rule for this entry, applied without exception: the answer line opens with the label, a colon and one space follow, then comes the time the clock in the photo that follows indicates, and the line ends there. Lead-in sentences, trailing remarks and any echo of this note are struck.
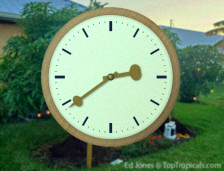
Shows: 2:39
